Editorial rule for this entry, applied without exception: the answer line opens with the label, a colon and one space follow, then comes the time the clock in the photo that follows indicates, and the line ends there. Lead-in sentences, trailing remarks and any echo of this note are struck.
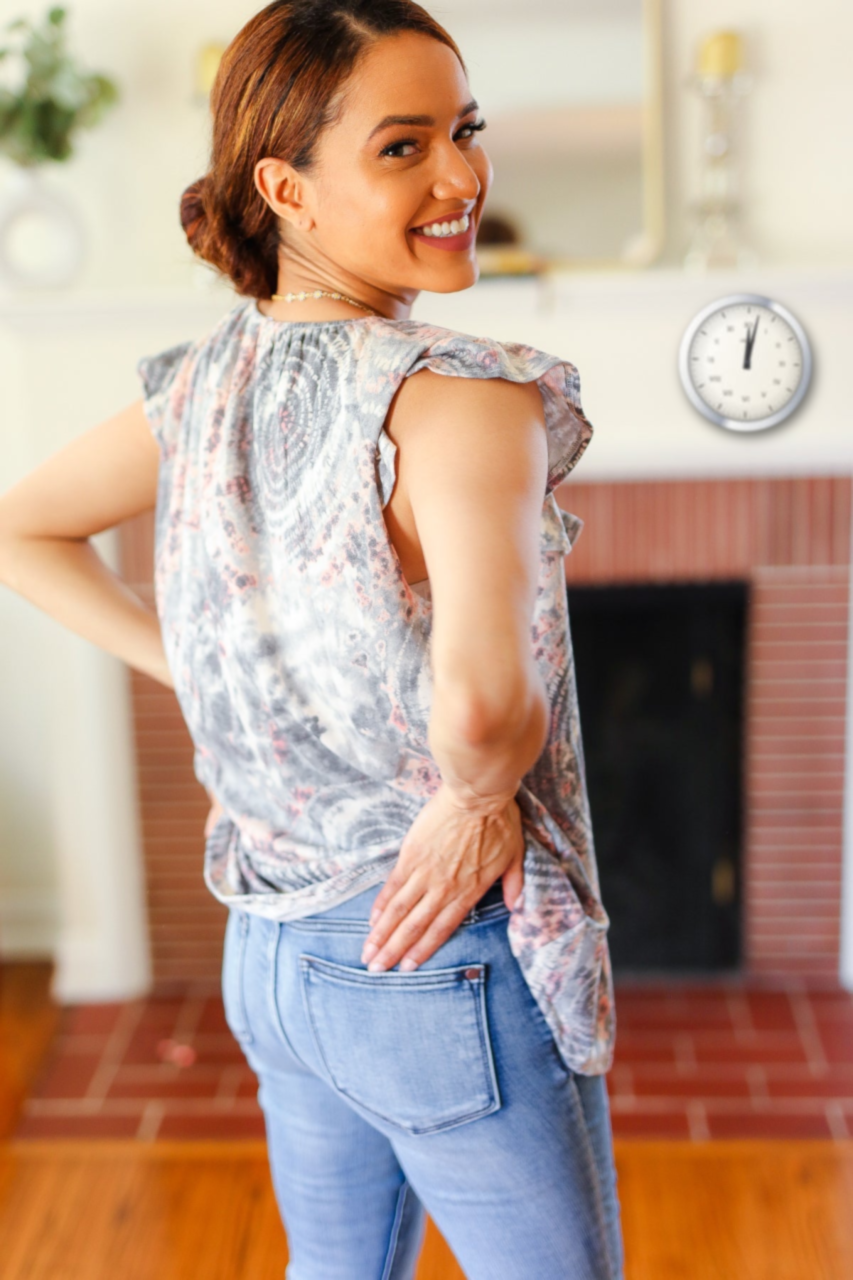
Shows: 12:02
